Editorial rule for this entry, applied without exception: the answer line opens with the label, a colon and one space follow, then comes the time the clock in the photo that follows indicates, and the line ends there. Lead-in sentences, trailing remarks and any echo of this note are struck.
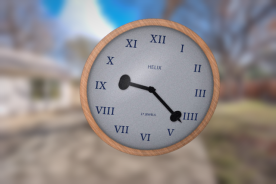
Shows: 9:22
